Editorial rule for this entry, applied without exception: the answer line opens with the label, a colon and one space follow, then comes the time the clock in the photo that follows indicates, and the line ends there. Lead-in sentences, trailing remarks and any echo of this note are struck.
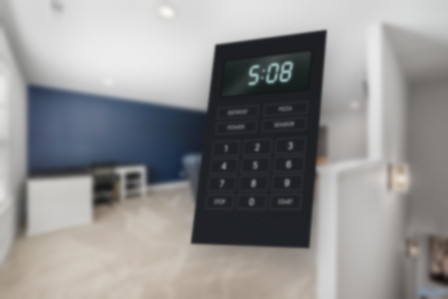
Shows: 5:08
